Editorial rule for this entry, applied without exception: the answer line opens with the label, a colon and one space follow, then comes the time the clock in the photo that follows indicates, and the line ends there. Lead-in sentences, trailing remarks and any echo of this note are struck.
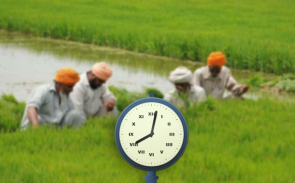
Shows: 8:02
